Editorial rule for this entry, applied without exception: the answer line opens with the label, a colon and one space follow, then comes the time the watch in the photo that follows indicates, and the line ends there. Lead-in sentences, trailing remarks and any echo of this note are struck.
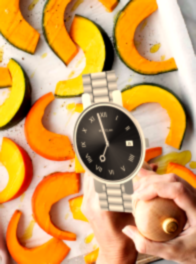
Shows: 6:58
